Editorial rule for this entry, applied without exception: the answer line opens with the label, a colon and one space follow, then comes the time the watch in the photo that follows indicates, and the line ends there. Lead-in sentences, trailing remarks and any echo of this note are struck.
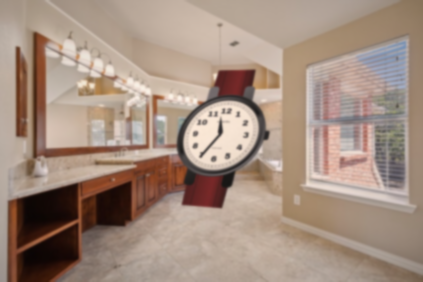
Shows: 11:35
